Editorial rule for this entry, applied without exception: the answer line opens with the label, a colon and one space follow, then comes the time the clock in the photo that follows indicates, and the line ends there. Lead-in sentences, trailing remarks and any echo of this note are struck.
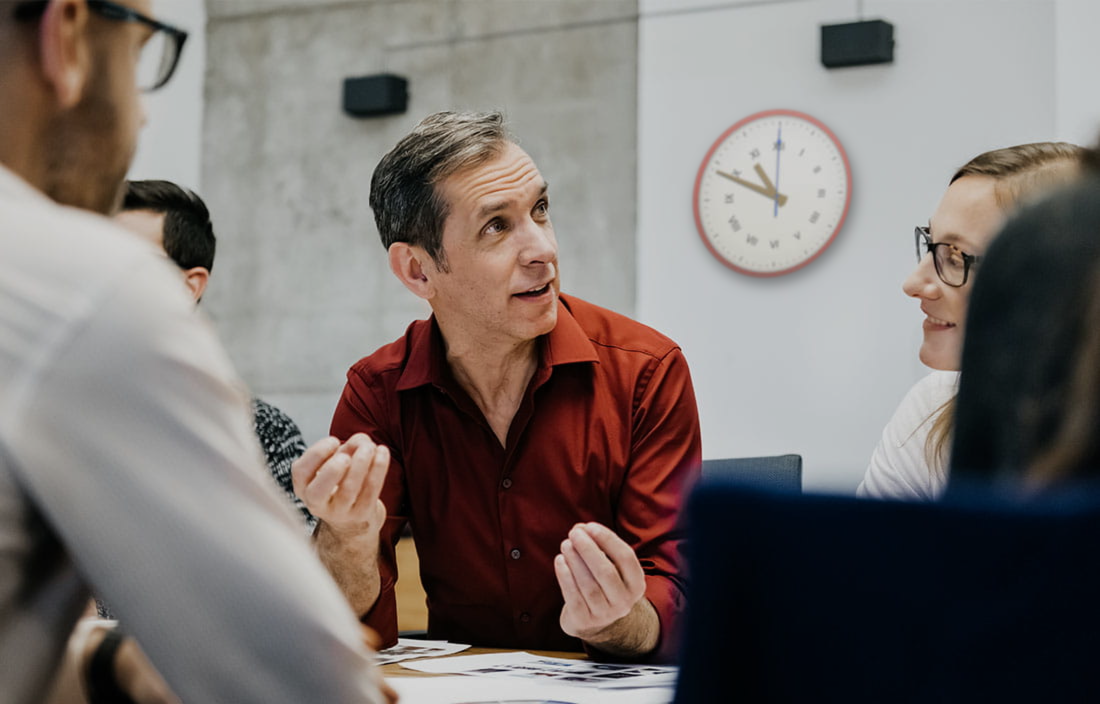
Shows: 10:49:00
